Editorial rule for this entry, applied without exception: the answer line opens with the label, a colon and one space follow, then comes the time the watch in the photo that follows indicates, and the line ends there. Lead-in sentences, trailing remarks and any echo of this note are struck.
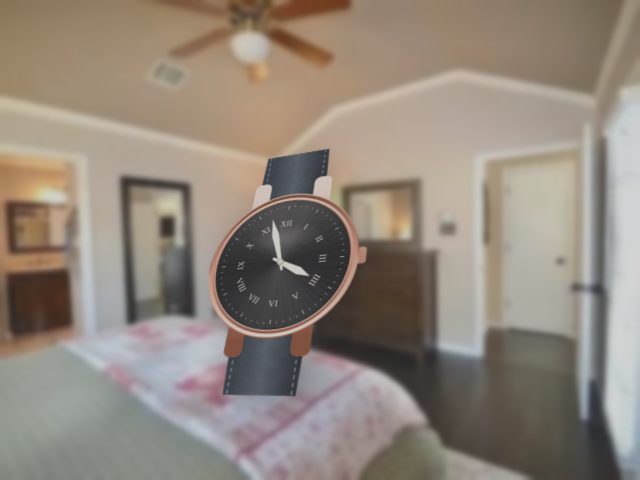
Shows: 3:57
